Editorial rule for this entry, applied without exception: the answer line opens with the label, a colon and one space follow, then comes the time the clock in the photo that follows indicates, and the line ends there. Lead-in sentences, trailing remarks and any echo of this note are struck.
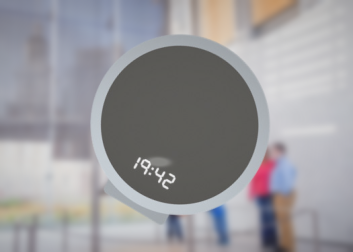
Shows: 19:42
